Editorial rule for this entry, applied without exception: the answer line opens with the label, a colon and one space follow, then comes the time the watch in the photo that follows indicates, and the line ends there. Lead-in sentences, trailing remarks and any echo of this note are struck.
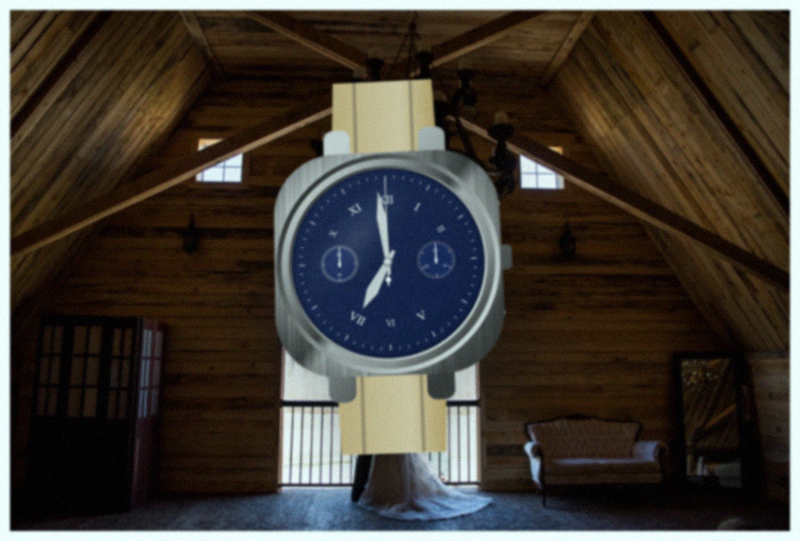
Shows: 6:59
